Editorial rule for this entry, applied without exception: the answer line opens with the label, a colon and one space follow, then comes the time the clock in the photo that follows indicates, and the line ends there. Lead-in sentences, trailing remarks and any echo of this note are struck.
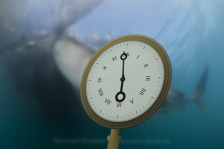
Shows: 5:59
